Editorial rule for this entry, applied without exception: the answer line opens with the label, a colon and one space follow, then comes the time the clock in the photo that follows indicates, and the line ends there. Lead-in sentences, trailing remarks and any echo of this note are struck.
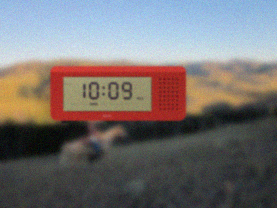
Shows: 10:09
